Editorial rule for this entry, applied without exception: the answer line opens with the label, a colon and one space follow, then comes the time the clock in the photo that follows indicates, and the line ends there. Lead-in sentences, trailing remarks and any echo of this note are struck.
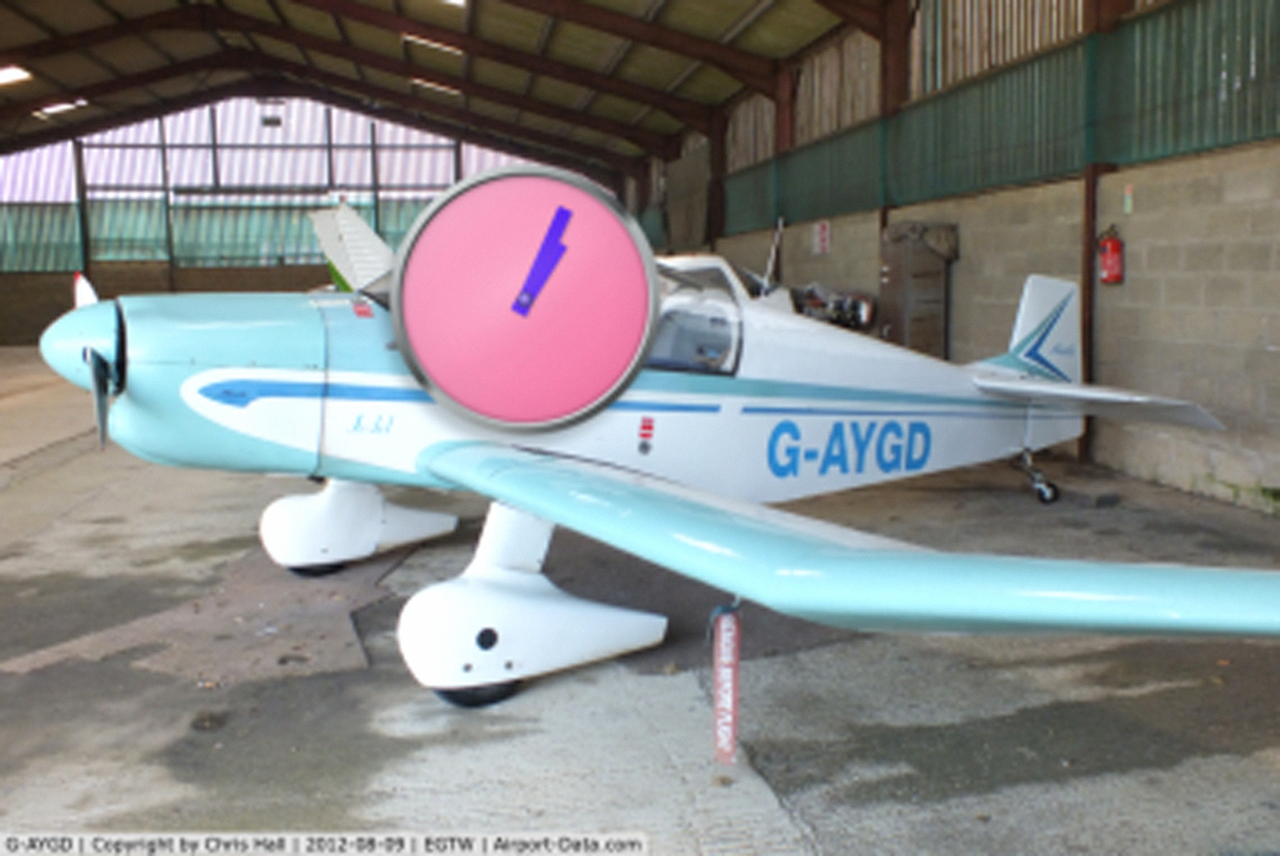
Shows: 1:04
